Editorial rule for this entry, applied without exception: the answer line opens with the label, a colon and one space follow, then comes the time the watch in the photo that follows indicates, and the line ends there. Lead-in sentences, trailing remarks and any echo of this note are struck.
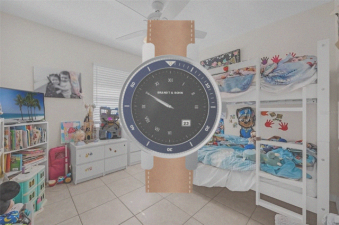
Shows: 9:50
